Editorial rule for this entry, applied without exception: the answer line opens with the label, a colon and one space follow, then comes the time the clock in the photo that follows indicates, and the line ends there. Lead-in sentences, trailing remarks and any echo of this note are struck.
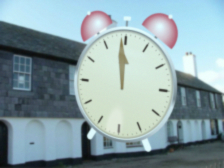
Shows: 11:59
